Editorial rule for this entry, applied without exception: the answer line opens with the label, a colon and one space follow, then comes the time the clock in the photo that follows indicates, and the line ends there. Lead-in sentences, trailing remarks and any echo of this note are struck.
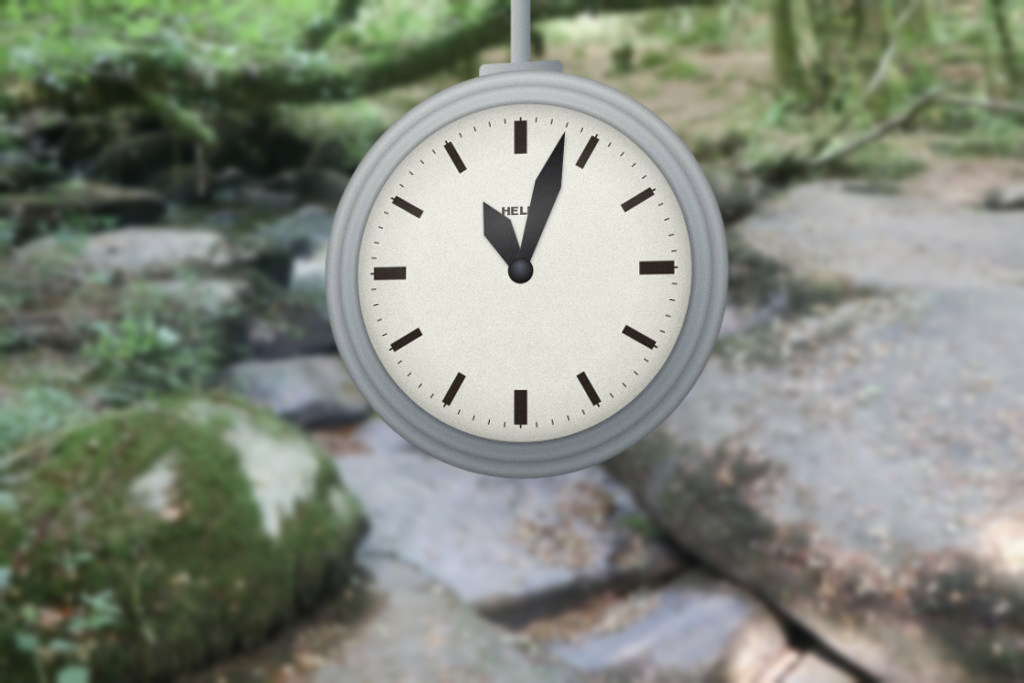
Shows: 11:03
